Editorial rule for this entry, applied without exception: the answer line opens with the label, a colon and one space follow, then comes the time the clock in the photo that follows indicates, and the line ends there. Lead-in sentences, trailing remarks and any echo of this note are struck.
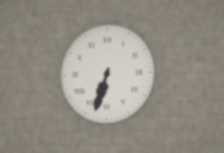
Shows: 6:33
